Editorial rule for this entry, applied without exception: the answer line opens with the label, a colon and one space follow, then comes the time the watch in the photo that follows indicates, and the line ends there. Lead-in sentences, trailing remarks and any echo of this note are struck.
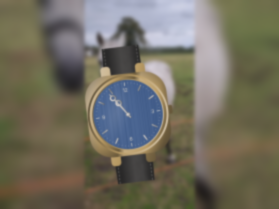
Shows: 10:54
